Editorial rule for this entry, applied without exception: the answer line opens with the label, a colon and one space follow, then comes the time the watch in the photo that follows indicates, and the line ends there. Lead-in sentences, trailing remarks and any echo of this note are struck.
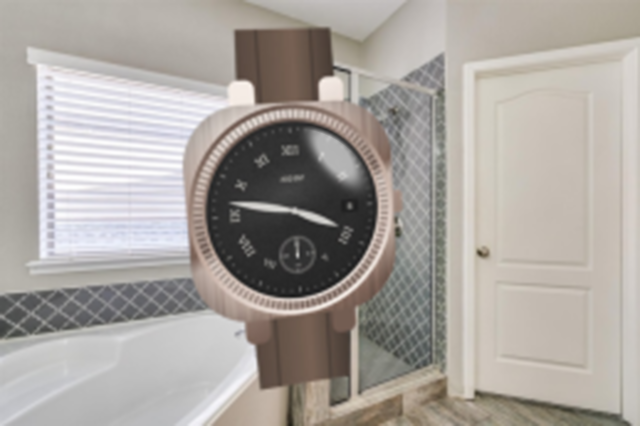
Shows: 3:47
